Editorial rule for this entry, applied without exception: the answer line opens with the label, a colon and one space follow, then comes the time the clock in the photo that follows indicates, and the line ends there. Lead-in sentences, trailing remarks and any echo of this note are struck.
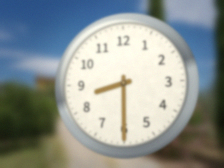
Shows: 8:30
